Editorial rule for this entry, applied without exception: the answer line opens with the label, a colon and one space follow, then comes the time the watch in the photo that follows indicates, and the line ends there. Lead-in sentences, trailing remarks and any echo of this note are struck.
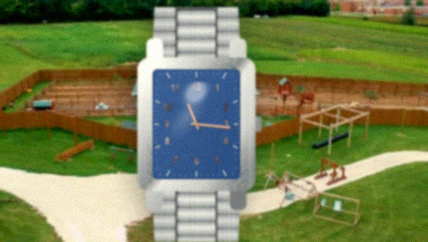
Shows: 11:16
